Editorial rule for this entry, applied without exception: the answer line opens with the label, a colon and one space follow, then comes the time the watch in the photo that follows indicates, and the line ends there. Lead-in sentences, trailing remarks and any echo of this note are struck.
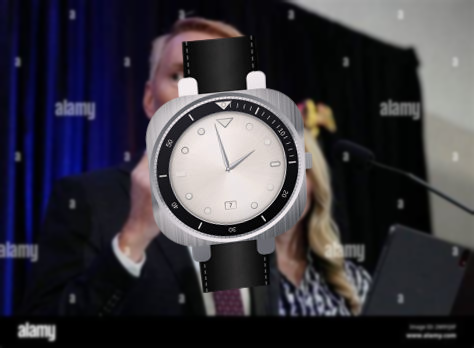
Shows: 1:58
